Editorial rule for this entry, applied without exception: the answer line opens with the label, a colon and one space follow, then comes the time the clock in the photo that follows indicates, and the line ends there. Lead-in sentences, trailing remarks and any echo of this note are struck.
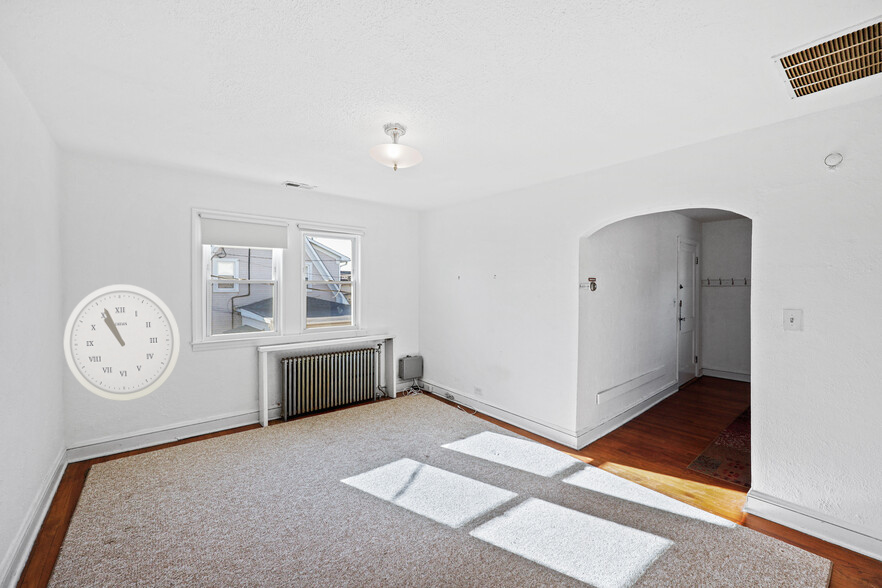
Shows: 10:56
